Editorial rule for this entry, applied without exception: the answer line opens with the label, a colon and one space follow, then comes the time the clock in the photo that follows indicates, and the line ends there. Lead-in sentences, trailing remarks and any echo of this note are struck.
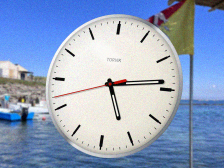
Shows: 5:13:42
